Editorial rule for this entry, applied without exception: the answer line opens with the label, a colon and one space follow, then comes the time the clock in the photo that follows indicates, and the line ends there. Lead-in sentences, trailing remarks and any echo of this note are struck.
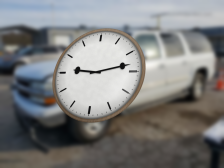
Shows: 9:13
